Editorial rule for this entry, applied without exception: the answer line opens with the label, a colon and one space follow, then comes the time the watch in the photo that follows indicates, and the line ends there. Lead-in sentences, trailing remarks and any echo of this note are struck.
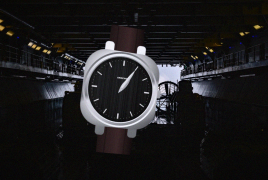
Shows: 1:05
